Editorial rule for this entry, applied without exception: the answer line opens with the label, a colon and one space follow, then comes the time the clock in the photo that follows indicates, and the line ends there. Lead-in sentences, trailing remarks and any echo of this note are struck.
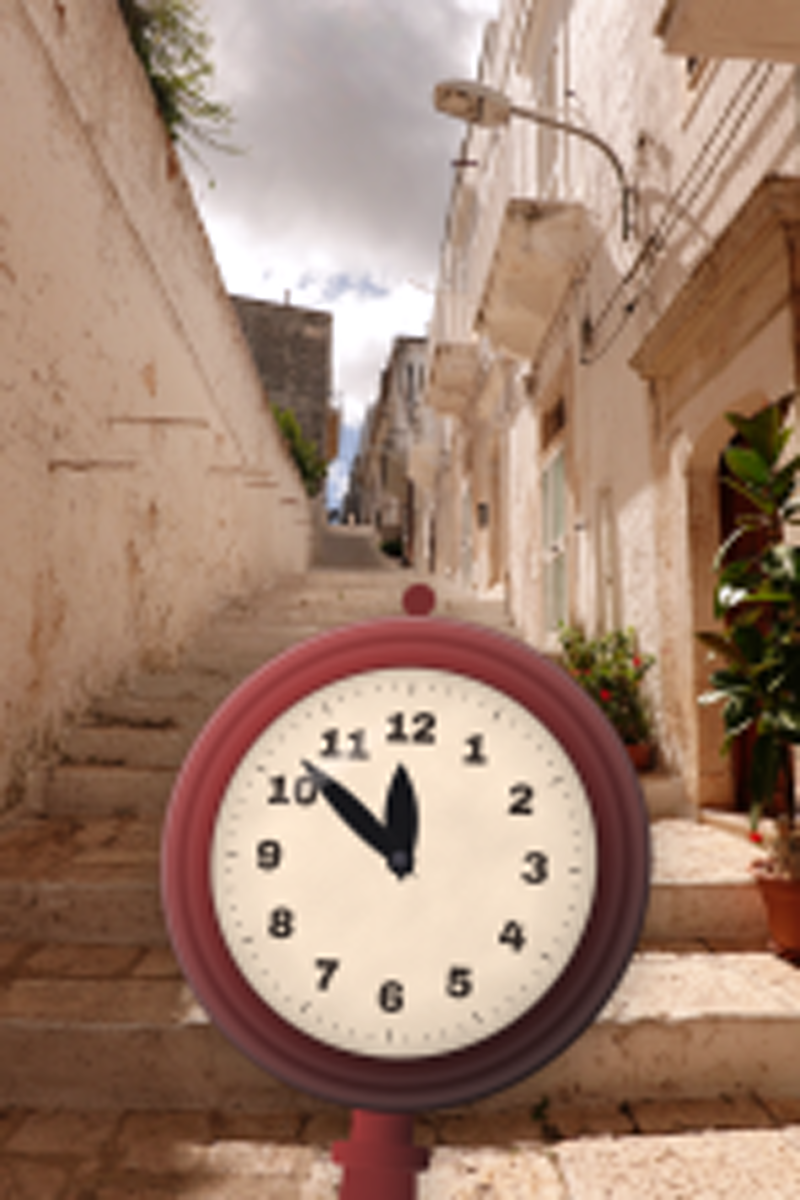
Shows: 11:52
